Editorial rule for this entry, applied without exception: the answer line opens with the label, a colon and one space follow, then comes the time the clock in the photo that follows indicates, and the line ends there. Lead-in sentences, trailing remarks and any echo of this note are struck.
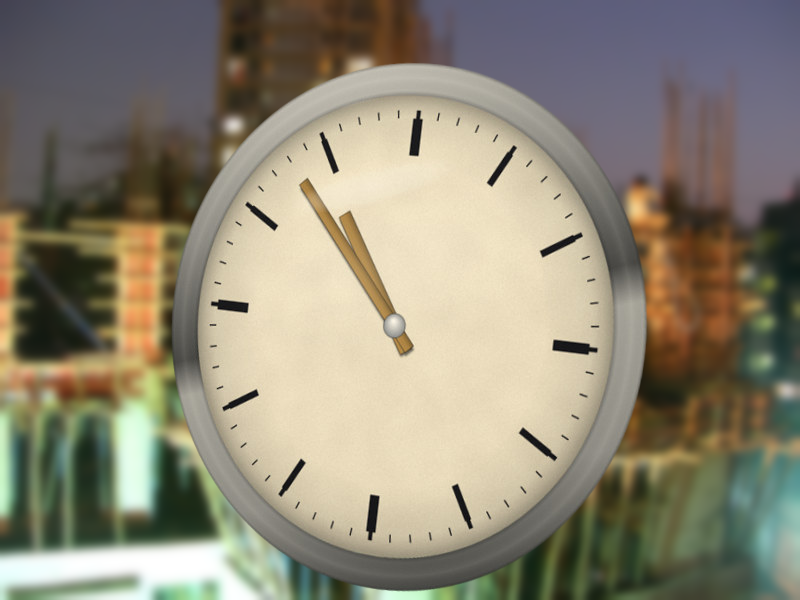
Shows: 10:53
